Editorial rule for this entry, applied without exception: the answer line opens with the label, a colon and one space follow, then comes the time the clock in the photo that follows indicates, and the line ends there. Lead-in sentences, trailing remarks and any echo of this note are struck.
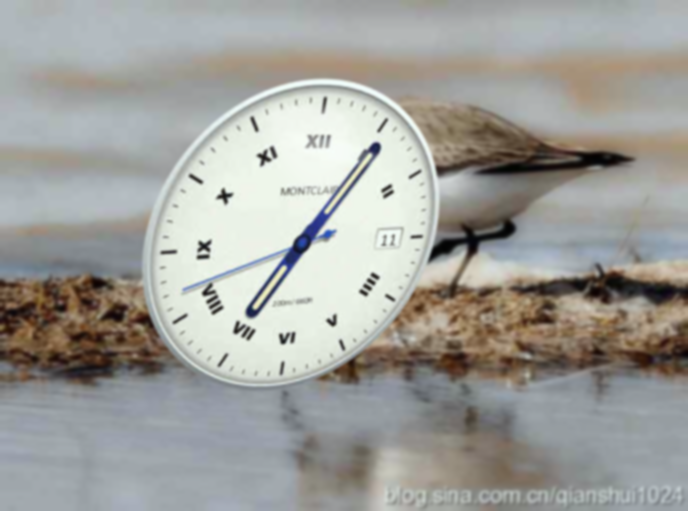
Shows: 7:05:42
